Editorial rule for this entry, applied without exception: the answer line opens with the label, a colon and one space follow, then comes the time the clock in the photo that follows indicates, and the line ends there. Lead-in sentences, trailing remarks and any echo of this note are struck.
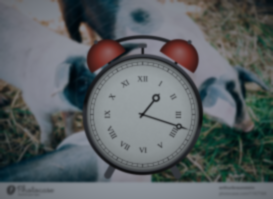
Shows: 1:18
